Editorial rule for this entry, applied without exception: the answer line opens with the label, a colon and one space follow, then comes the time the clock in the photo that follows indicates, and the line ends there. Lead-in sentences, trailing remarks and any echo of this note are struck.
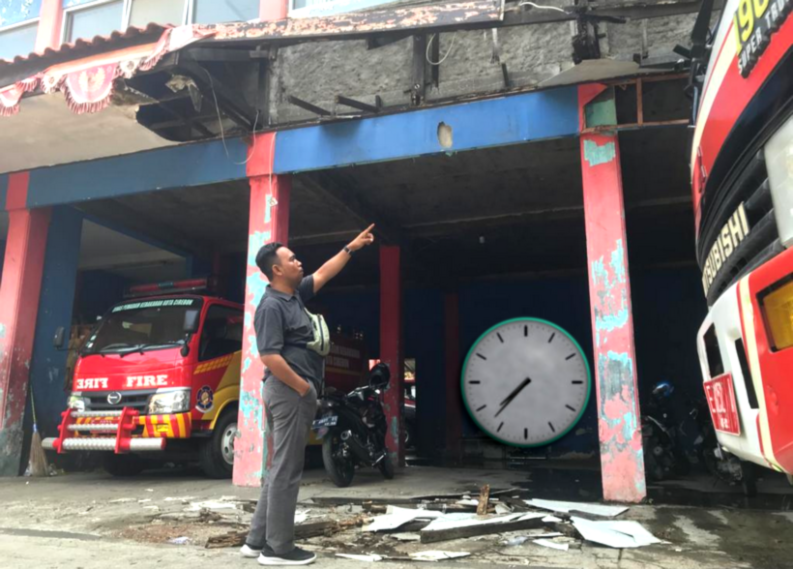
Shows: 7:37
